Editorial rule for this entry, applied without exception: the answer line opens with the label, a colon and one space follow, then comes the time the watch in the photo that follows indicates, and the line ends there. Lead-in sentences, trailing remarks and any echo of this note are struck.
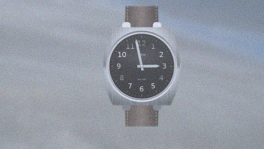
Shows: 2:58
